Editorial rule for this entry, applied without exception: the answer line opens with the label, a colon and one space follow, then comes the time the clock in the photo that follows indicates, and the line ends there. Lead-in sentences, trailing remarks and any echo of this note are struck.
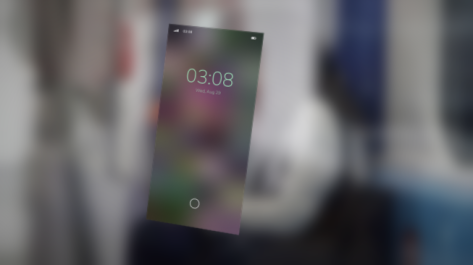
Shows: 3:08
